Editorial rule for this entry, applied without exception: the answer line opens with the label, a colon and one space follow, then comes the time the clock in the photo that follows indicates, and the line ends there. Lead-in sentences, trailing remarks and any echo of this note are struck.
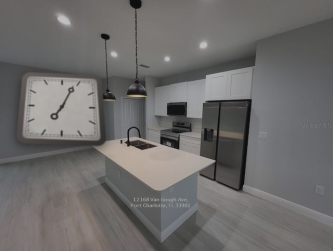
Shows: 7:04
